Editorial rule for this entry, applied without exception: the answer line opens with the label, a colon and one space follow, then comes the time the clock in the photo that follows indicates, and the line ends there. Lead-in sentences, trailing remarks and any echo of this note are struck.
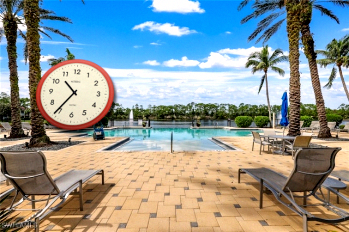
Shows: 10:36
